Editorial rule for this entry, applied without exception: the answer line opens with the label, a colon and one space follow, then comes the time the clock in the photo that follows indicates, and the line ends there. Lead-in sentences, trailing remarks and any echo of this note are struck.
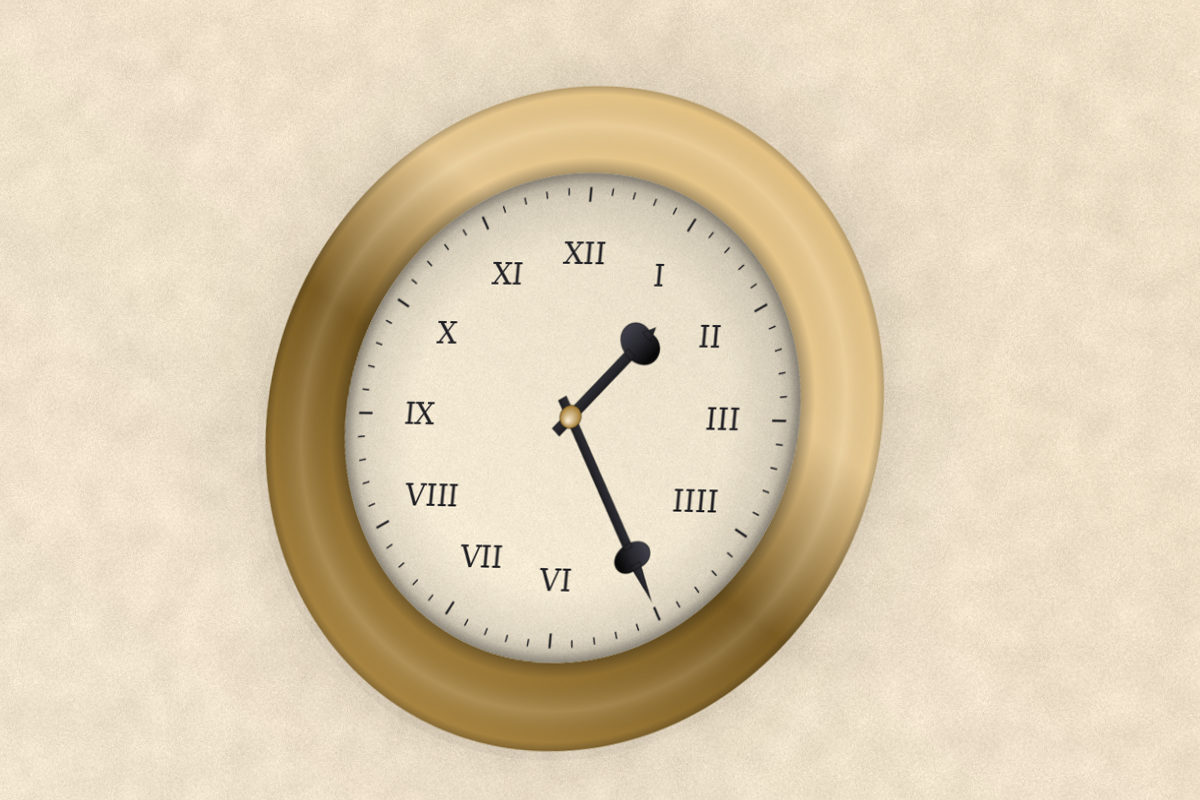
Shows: 1:25
